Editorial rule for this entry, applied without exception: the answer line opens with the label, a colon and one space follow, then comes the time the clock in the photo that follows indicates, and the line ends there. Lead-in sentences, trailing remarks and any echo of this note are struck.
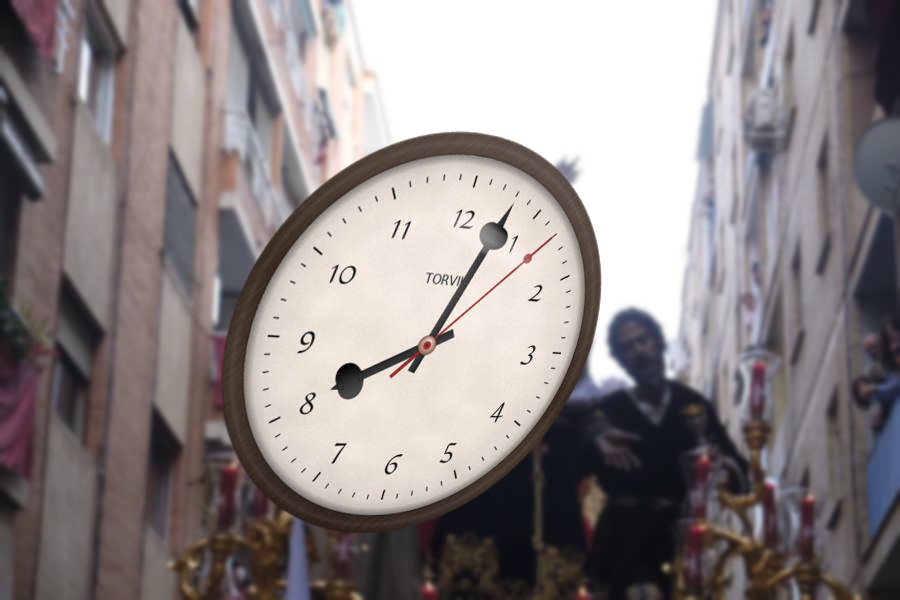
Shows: 8:03:07
